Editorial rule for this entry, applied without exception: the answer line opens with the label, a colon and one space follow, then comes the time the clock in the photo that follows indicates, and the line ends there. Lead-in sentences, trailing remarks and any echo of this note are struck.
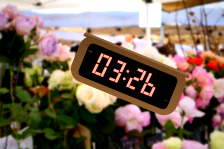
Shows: 3:26
